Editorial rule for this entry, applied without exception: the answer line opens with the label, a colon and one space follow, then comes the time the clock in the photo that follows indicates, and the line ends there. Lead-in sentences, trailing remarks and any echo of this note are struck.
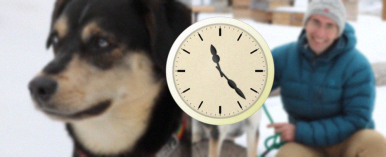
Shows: 11:23
